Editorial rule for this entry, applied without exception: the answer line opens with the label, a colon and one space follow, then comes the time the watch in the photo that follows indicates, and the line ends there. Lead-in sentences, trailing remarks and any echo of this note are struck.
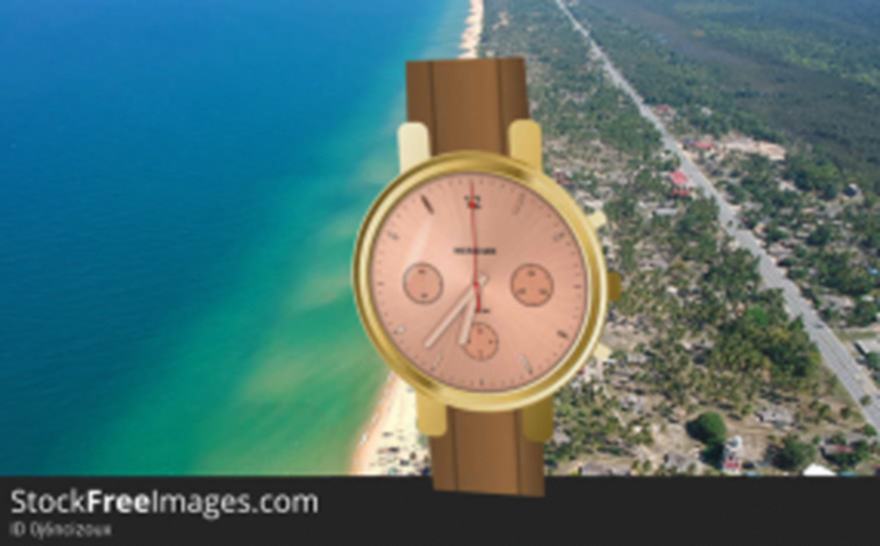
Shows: 6:37
